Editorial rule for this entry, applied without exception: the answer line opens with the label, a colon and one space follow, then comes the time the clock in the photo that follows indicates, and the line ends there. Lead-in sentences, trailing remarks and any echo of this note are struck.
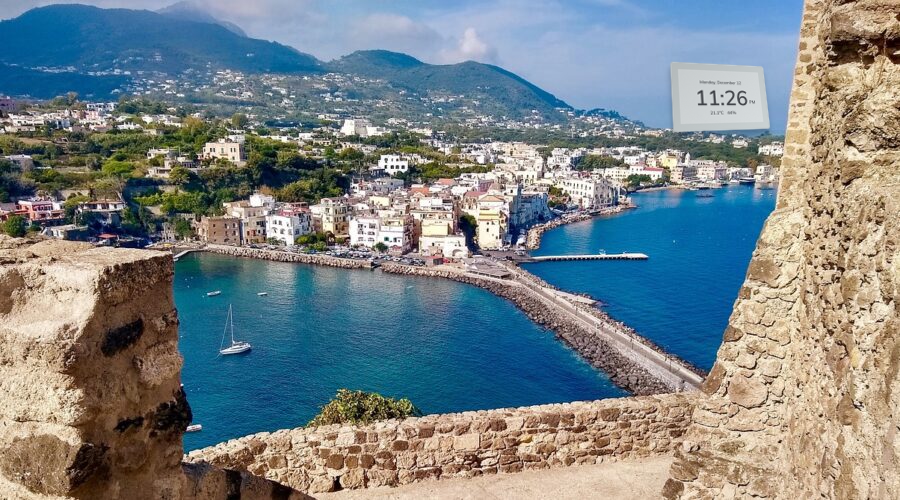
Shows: 11:26
